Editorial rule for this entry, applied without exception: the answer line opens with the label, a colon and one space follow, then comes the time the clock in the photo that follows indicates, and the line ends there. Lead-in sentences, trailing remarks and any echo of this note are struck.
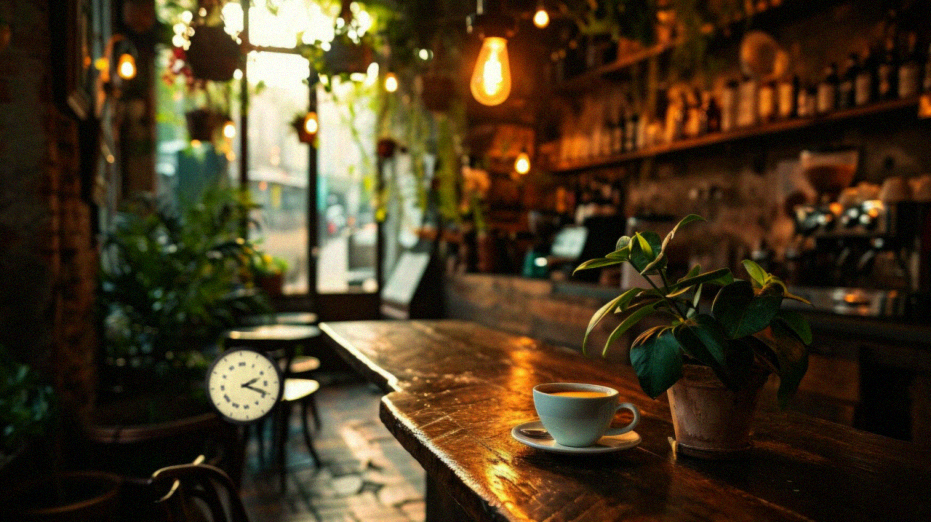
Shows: 2:19
